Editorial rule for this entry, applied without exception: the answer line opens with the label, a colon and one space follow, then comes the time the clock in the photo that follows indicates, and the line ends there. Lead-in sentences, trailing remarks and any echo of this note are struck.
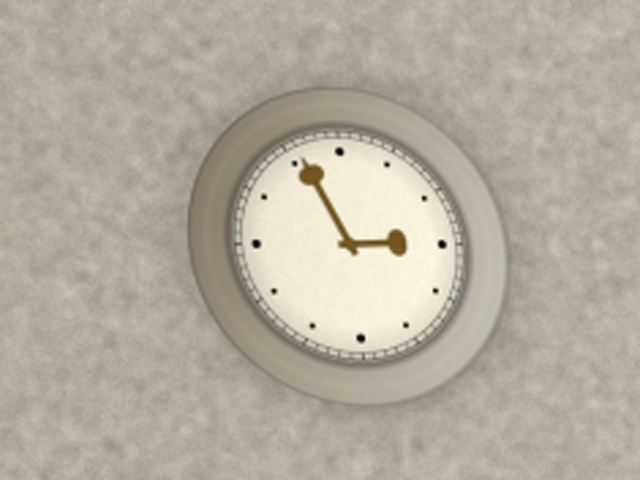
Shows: 2:56
